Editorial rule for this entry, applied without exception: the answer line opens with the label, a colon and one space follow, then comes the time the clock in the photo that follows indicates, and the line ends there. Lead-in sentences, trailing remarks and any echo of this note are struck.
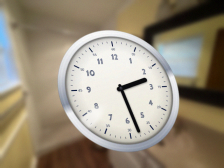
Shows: 2:28
